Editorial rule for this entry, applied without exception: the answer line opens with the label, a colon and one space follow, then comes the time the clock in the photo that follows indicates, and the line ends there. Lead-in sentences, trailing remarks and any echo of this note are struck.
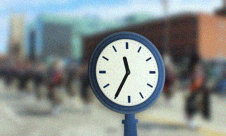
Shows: 11:35
